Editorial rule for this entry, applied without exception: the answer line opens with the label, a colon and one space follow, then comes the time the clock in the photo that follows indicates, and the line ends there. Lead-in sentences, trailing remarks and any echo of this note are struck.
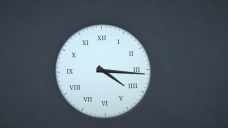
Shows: 4:16
